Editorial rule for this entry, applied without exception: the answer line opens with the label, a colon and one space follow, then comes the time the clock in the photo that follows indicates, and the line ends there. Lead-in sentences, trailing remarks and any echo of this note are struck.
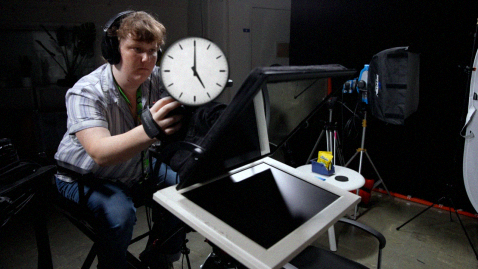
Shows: 5:00
